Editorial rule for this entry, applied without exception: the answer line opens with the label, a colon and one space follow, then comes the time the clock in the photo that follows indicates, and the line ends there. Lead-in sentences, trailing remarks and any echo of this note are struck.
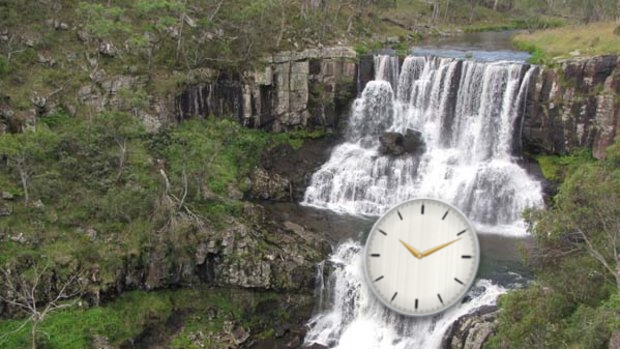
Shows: 10:11
